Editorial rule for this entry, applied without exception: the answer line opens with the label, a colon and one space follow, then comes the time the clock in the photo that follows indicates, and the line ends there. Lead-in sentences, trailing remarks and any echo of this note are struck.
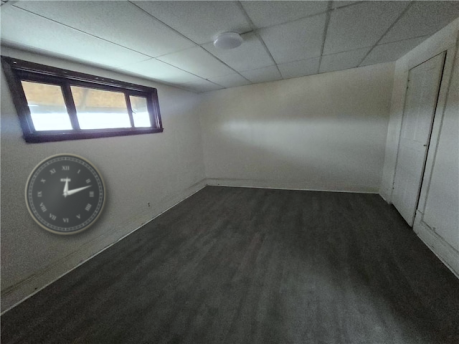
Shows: 12:12
